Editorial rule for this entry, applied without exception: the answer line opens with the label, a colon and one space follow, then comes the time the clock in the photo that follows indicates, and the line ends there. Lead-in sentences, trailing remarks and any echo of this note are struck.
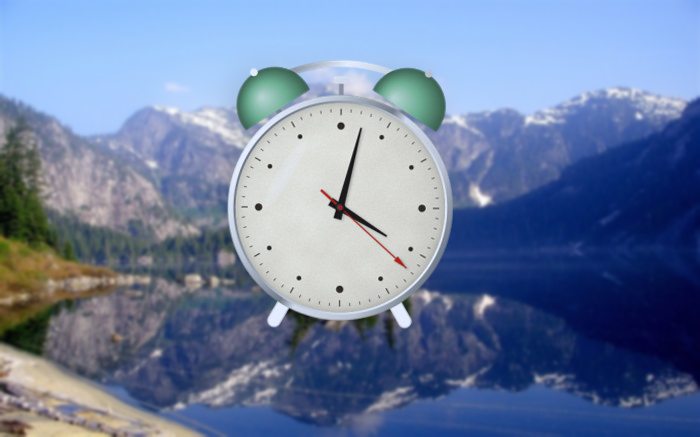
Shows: 4:02:22
